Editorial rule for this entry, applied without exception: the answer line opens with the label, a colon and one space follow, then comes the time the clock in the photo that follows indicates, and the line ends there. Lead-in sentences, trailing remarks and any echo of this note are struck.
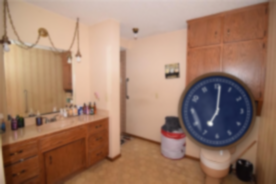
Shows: 7:01
